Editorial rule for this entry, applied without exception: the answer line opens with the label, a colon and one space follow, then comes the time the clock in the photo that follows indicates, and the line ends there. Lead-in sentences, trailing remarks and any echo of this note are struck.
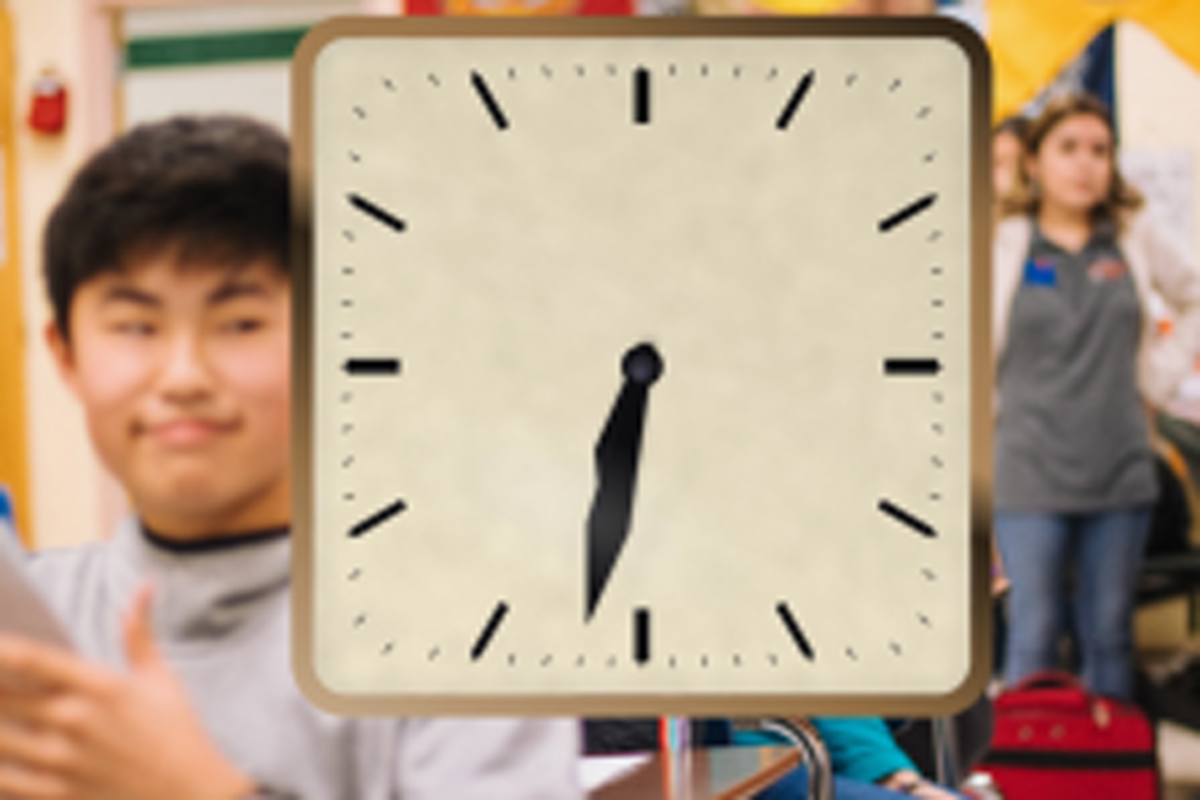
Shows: 6:32
